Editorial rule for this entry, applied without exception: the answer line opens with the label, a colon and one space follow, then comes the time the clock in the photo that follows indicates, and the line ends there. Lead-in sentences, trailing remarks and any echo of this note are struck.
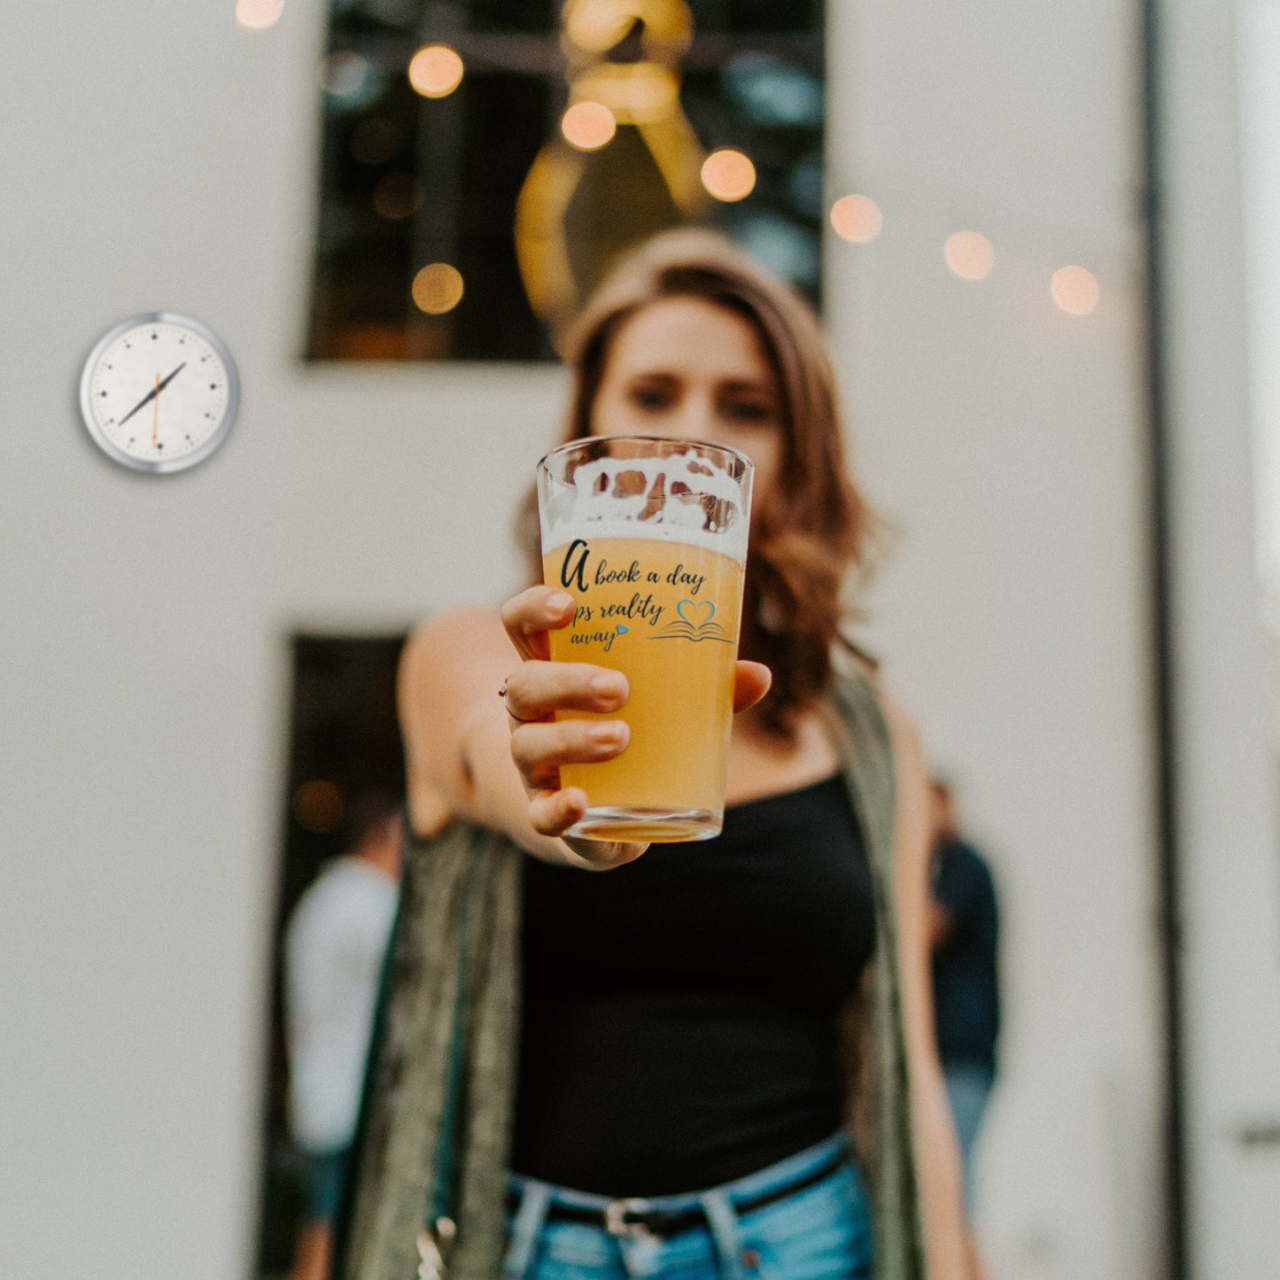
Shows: 1:38:31
